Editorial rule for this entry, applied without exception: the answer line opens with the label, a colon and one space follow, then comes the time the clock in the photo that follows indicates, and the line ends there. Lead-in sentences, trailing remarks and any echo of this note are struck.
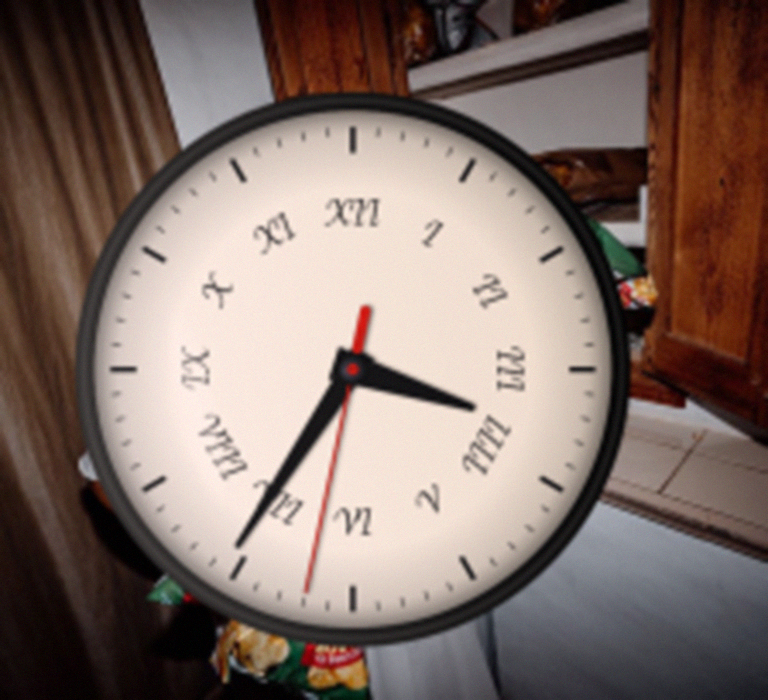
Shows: 3:35:32
